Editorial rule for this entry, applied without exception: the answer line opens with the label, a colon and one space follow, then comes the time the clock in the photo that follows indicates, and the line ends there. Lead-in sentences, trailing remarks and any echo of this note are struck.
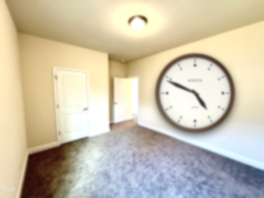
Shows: 4:49
